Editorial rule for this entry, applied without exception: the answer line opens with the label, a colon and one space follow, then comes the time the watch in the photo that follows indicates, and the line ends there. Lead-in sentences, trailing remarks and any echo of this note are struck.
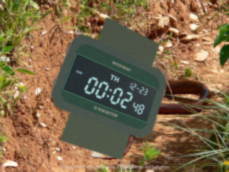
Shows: 0:02:48
